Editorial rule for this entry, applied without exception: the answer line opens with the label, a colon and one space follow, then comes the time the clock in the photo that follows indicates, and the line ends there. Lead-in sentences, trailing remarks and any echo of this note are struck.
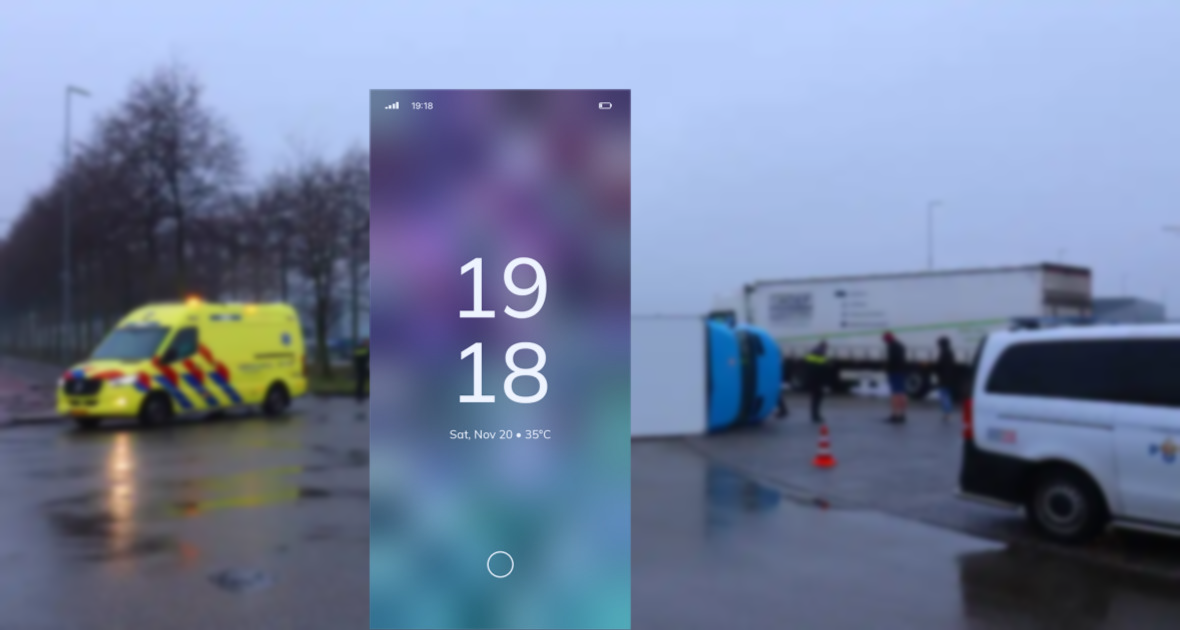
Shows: 19:18
